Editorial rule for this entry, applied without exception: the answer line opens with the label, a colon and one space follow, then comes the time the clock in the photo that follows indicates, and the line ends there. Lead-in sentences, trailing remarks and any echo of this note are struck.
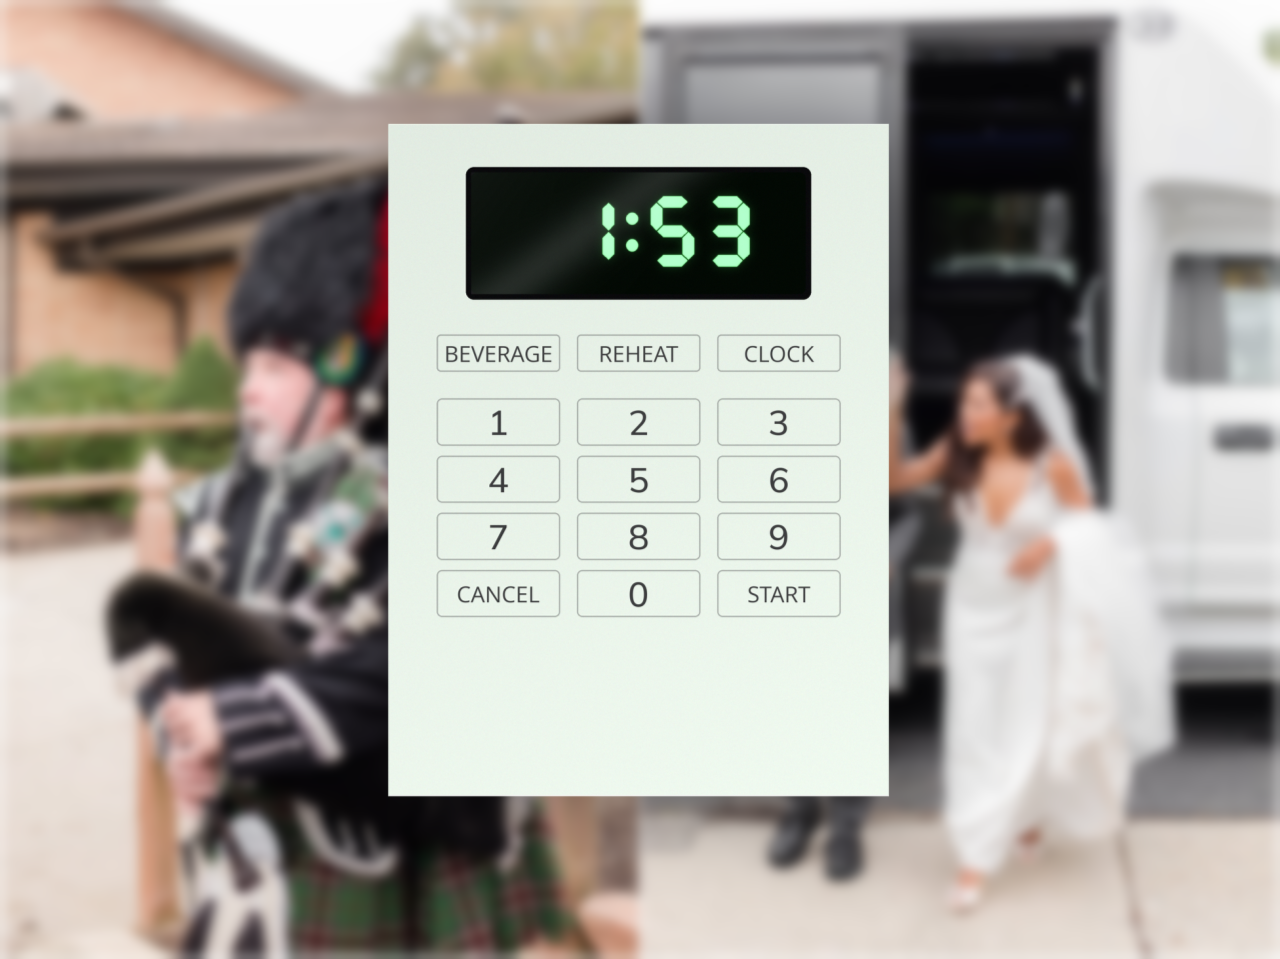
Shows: 1:53
